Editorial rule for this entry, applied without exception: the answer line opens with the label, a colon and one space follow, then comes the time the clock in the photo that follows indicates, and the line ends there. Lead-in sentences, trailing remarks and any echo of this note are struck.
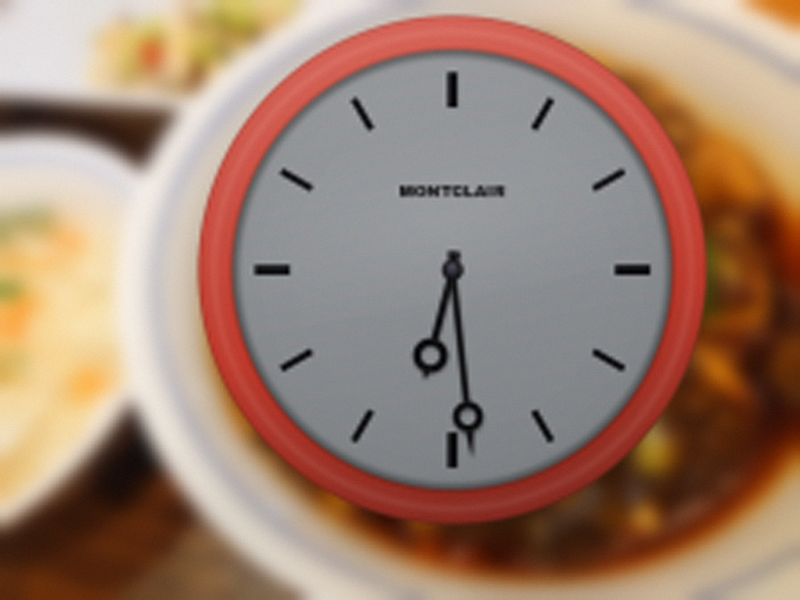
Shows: 6:29
